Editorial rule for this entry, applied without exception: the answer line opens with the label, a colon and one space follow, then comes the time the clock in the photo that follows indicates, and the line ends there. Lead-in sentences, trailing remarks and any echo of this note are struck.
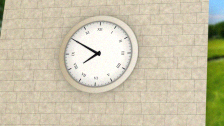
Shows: 7:50
